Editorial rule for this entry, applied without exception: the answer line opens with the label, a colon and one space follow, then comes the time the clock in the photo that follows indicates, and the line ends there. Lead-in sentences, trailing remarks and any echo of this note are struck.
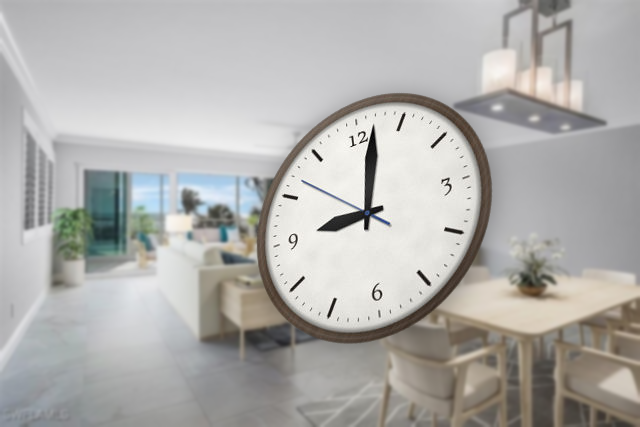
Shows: 9:01:52
